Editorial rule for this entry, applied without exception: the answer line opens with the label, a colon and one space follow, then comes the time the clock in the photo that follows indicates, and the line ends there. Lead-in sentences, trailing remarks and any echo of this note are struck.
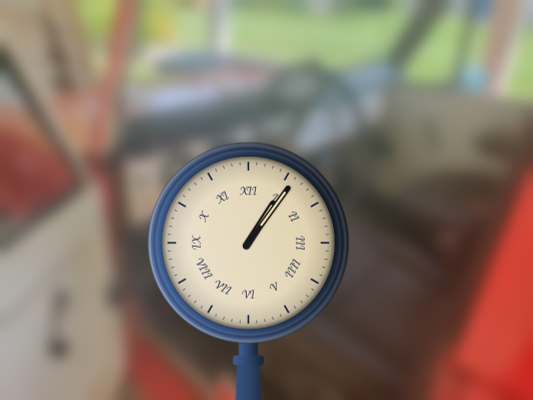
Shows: 1:06
